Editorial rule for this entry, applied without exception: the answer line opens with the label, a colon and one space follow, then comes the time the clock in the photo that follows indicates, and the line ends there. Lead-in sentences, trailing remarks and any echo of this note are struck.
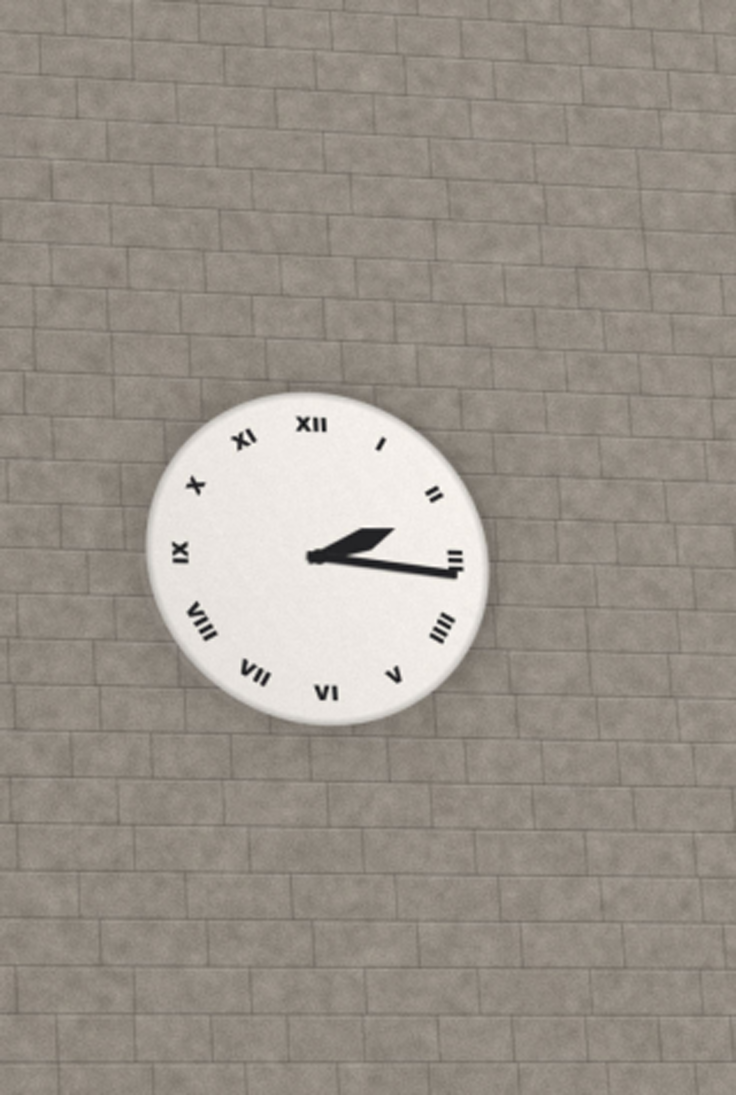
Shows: 2:16
